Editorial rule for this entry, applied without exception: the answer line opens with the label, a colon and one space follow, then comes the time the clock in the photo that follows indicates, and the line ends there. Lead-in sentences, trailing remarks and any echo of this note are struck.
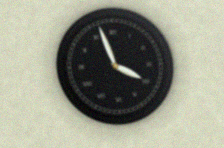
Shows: 3:57
